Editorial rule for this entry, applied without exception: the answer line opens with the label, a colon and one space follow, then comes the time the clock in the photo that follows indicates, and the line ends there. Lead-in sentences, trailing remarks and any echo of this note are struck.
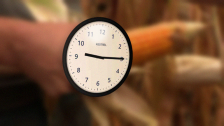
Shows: 9:15
